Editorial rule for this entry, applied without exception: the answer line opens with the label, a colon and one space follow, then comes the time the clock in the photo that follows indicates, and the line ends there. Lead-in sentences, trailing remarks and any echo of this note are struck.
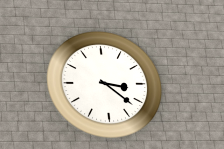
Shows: 3:22
